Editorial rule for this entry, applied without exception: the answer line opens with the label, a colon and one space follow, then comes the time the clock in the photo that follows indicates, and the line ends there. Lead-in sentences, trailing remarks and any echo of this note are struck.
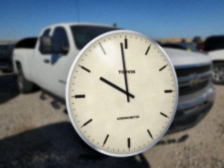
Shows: 9:59
